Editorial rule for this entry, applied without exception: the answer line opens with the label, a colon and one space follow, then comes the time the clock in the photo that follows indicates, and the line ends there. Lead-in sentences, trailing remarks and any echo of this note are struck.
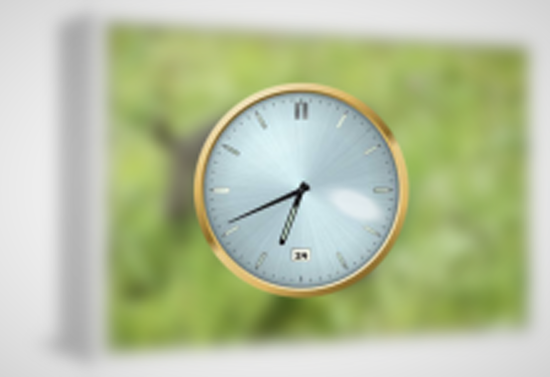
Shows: 6:41
